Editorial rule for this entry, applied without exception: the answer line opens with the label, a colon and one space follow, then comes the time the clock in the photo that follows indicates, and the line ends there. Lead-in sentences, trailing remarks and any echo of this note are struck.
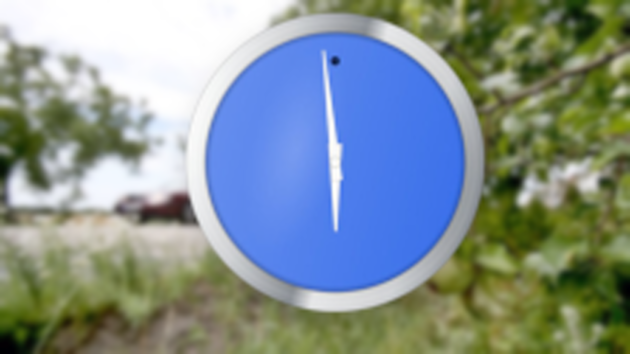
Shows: 5:59
